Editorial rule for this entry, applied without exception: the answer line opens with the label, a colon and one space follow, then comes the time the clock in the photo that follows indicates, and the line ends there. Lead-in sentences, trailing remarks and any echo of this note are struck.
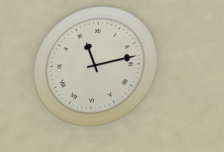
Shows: 11:13
